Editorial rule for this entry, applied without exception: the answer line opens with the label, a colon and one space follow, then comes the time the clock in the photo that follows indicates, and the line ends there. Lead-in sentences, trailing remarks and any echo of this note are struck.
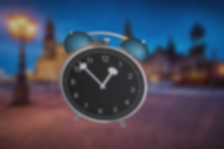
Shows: 12:52
